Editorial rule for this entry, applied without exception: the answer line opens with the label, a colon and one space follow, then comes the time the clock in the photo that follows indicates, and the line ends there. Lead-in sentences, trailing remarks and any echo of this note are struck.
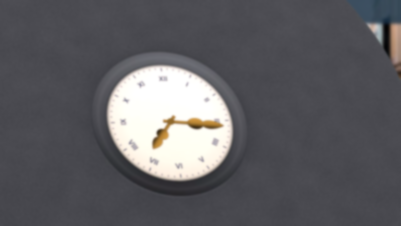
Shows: 7:16
